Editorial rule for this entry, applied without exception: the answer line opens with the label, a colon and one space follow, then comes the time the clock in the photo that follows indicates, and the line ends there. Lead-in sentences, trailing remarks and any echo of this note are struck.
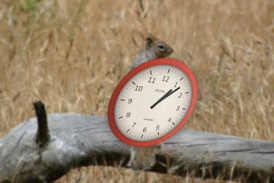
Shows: 1:07
